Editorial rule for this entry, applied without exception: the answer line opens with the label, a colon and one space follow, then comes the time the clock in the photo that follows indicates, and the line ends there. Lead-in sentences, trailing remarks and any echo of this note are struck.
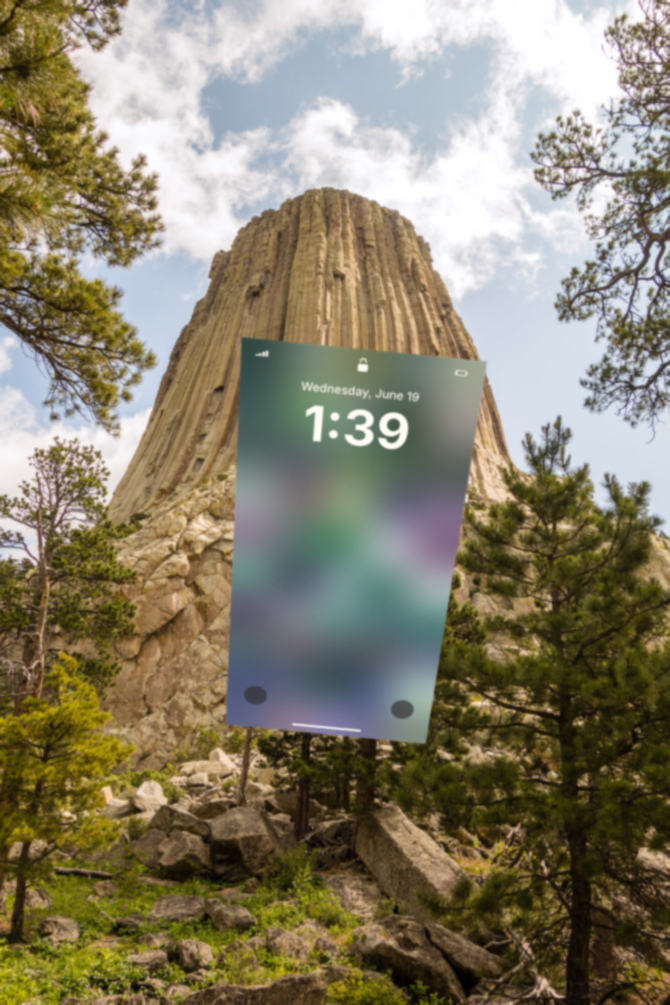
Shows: 1:39
